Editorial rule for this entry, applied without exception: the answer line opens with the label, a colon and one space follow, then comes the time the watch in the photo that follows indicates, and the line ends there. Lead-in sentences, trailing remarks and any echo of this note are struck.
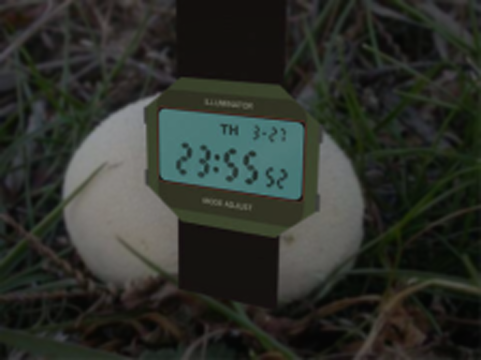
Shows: 23:55:52
